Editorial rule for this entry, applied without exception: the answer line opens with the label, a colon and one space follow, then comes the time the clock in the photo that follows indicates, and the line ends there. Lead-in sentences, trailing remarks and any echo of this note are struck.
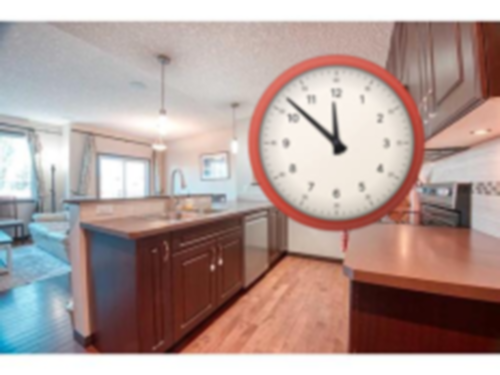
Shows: 11:52
